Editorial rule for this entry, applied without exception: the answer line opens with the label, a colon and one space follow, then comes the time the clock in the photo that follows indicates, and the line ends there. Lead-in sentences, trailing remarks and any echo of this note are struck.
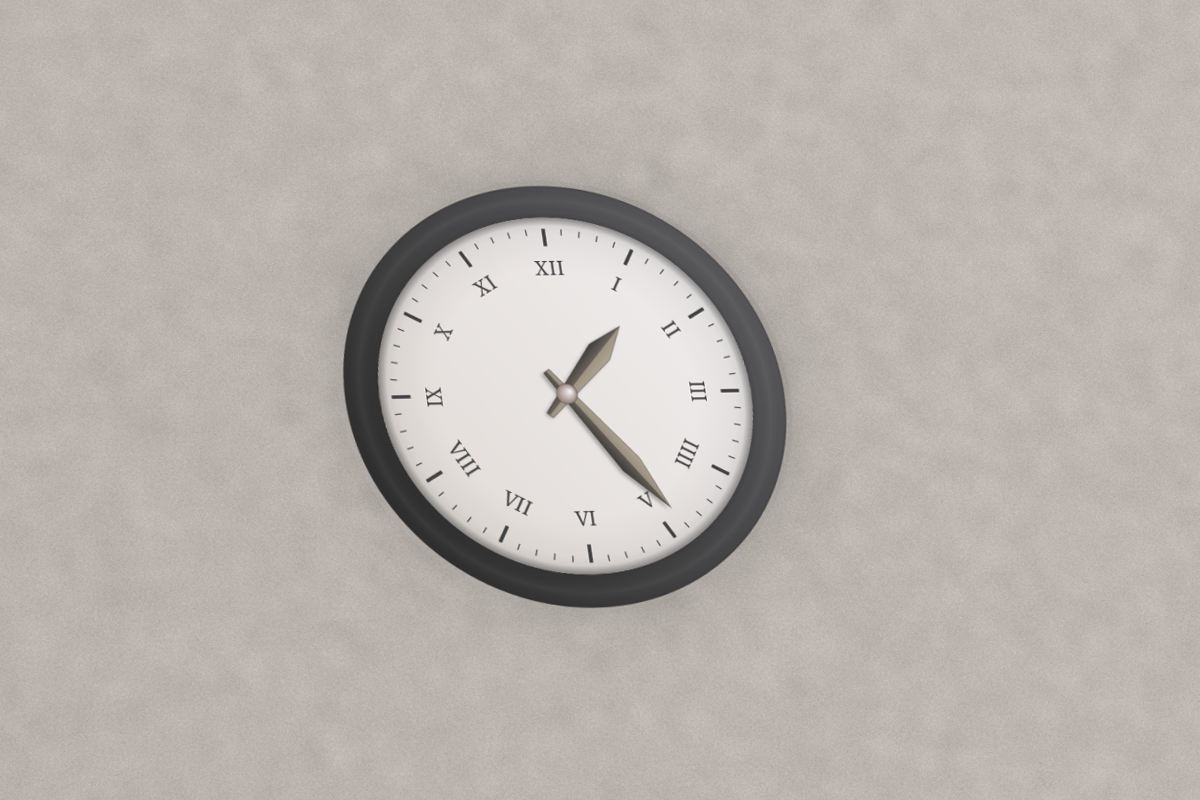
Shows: 1:24
